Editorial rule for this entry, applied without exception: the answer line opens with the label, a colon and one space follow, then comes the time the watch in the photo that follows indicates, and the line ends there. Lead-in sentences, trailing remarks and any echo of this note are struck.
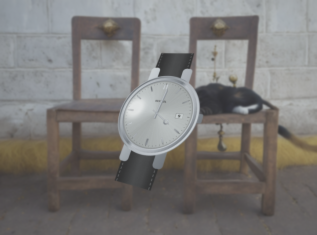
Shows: 4:01
